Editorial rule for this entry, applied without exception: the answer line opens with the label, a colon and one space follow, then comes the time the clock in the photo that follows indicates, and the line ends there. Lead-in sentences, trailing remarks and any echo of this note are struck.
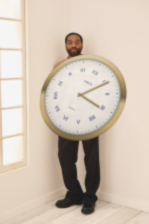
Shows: 3:06
